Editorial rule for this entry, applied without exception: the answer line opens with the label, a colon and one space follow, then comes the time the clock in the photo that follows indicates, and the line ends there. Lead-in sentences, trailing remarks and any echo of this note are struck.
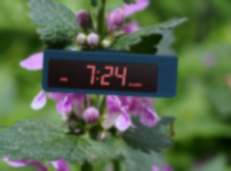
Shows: 7:24
